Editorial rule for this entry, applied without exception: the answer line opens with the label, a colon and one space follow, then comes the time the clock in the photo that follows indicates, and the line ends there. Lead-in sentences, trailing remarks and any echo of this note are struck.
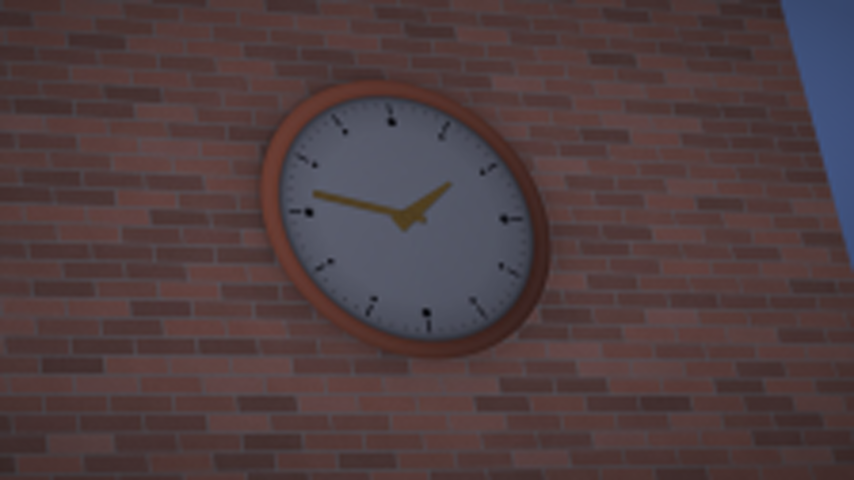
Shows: 1:47
